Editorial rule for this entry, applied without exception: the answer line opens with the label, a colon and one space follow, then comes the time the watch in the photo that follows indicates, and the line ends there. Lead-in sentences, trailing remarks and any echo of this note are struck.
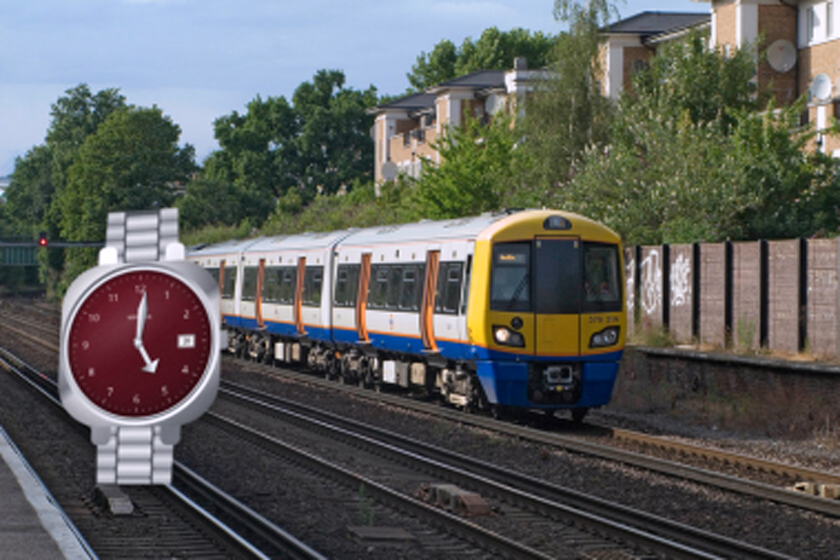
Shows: 5:01
